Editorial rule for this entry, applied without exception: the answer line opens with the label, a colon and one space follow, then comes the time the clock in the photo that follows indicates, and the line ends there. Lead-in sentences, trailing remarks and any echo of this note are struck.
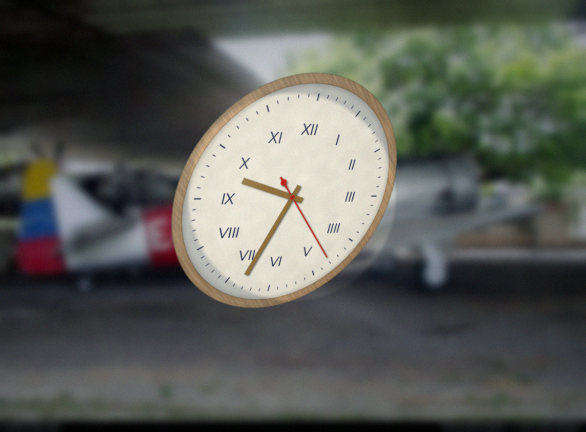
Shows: 9:33:23
